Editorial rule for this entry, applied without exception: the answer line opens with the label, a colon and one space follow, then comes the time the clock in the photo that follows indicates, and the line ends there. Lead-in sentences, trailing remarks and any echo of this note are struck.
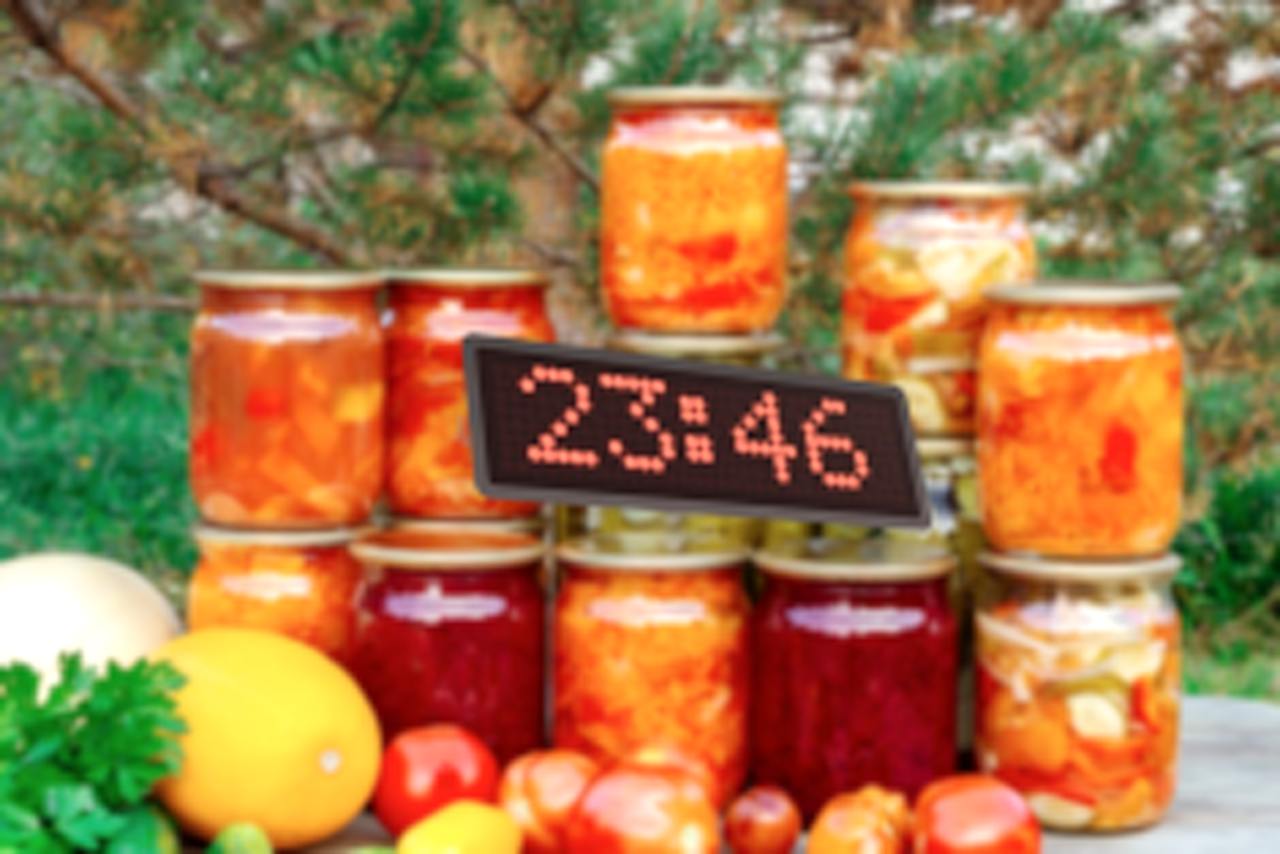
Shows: 23:46
